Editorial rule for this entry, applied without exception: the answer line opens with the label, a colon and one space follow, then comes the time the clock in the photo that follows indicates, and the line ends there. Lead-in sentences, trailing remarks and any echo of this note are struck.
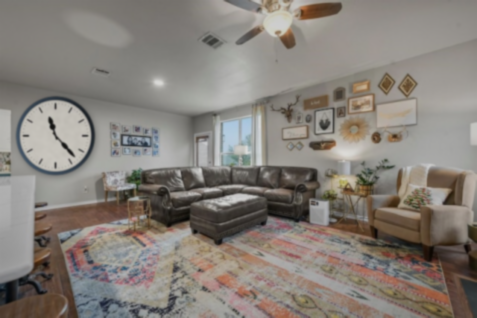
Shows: 11:23
